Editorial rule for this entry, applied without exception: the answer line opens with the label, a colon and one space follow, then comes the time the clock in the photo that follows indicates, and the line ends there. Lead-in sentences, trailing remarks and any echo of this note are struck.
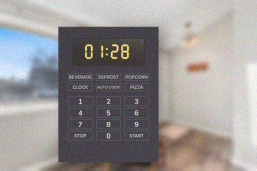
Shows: 1:28
